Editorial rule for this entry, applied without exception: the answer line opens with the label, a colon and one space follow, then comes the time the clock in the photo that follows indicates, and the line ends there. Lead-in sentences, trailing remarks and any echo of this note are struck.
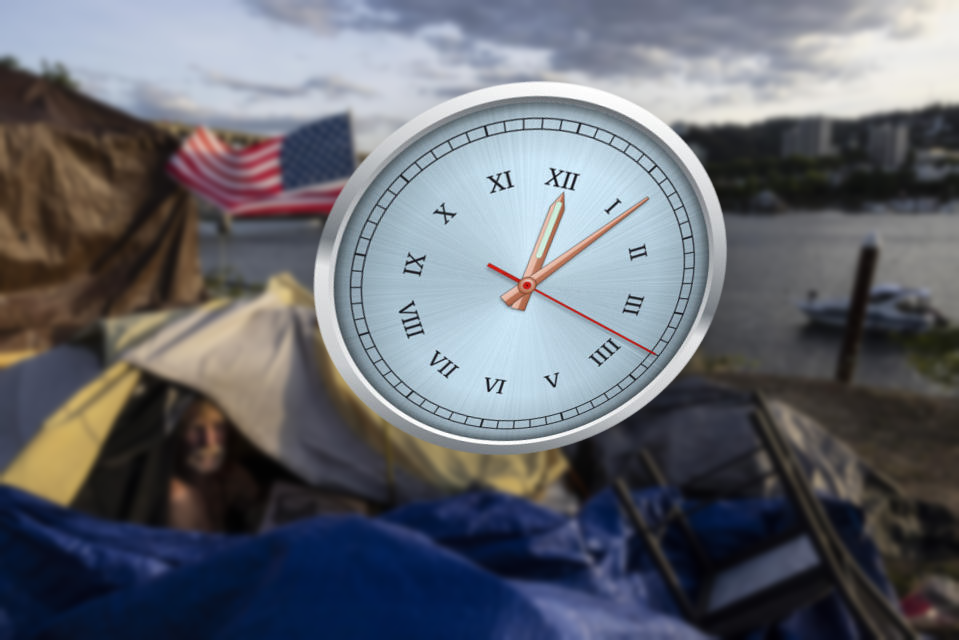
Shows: 12:06:18
